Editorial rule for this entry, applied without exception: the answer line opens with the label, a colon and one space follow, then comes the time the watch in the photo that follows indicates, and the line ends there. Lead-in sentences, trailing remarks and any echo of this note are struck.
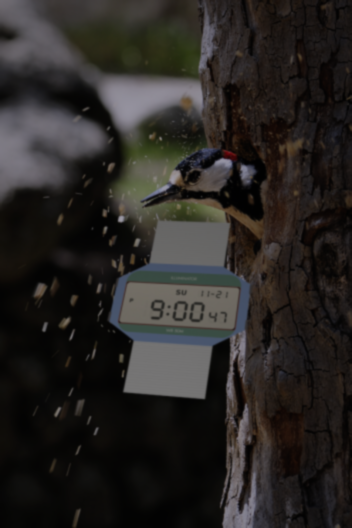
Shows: 9:00:47
